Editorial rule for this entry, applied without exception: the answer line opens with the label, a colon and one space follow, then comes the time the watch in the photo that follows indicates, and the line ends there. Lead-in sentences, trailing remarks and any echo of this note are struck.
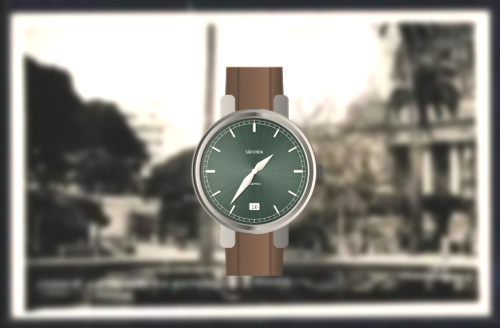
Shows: 1:36
